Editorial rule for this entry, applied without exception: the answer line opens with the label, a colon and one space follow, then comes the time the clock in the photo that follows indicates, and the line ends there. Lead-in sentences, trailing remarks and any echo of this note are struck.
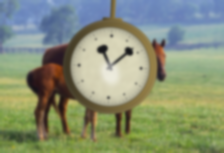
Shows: 11:08
